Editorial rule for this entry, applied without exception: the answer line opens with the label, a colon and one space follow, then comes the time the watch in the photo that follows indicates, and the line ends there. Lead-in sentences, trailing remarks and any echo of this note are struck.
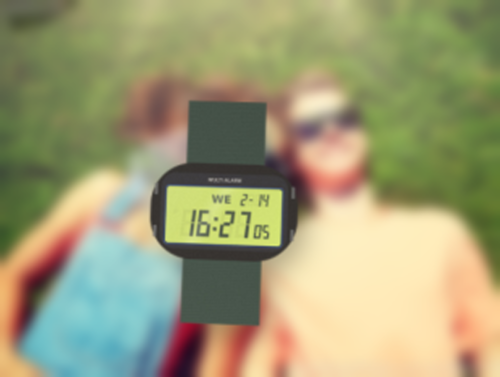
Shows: 16:27:05
